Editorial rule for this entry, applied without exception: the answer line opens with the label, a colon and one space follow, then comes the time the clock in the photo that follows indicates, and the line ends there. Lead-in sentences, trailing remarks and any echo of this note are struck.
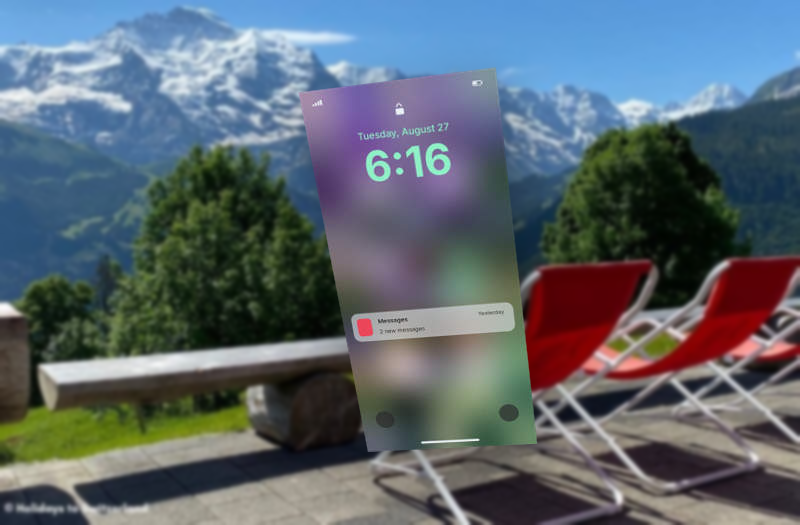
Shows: 6:16
